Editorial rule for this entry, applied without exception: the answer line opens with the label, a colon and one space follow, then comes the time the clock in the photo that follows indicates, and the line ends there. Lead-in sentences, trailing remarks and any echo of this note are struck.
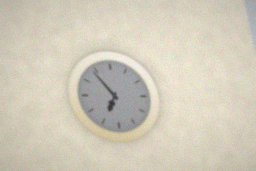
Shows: 6:54
